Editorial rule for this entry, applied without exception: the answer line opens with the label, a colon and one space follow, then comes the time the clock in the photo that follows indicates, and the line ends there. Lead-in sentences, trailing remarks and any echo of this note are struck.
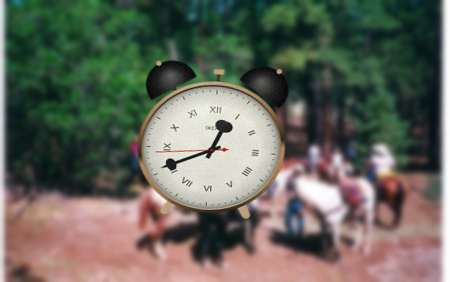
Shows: 12:40:44
